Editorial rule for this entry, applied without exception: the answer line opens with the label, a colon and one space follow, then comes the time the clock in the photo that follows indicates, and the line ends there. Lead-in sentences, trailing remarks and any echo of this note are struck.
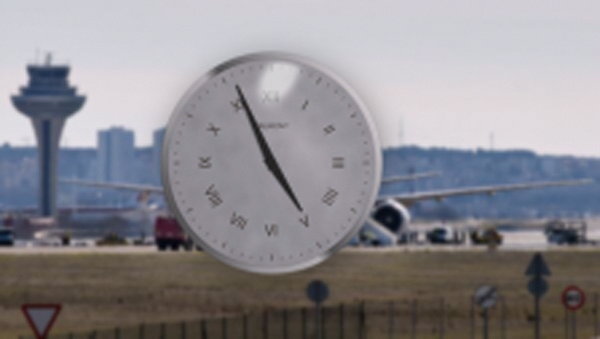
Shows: 4:56
